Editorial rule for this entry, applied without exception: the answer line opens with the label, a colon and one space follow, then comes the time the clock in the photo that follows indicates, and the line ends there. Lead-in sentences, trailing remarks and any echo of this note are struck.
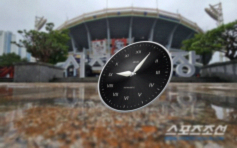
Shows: 9:05
